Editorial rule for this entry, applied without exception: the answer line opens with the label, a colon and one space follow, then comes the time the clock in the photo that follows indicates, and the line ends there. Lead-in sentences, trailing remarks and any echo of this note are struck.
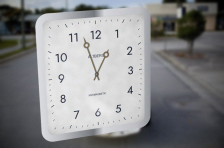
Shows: 12:57
